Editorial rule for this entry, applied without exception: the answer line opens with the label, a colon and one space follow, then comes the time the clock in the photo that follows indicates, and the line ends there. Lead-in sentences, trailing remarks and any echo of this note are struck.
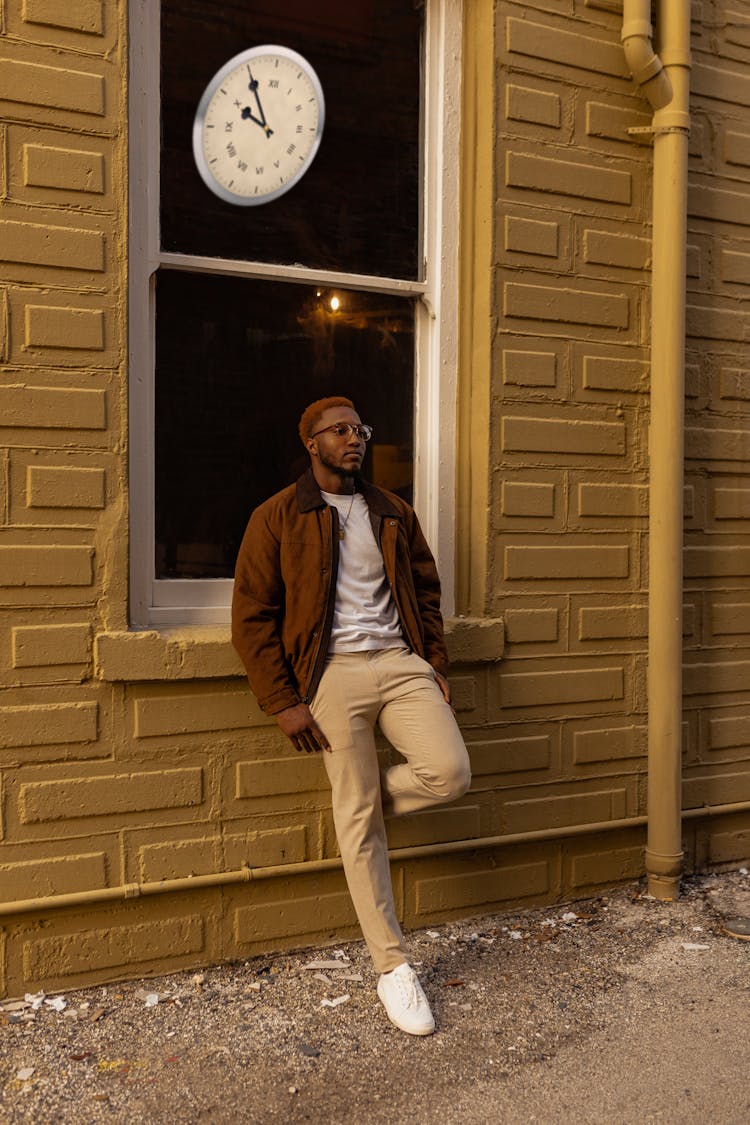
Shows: 9:55
